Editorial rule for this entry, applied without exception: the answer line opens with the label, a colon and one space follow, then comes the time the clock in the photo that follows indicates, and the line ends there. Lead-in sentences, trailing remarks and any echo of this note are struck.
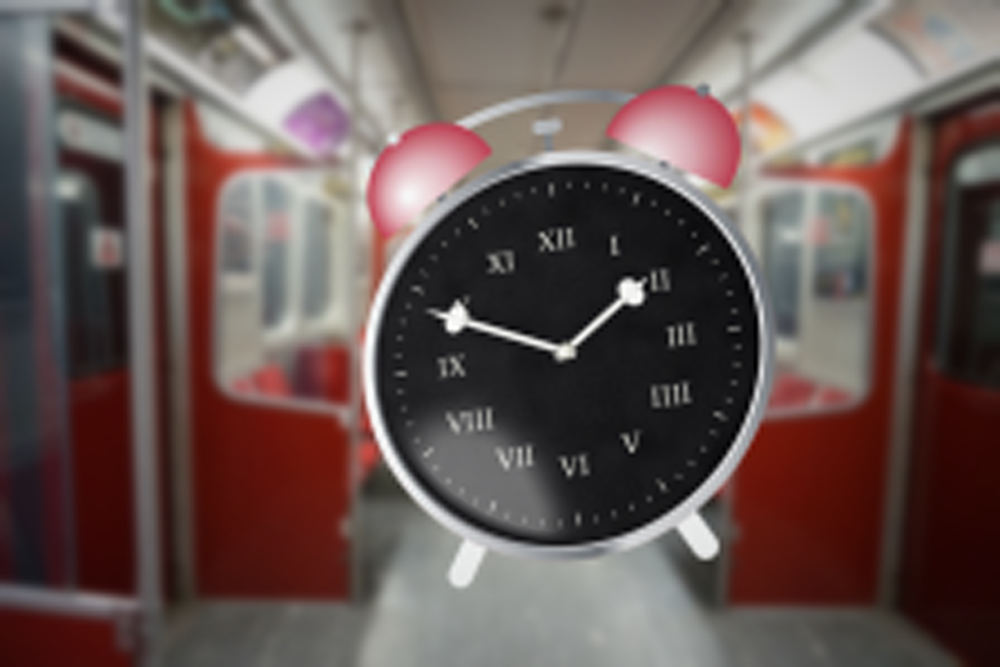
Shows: 1:49
